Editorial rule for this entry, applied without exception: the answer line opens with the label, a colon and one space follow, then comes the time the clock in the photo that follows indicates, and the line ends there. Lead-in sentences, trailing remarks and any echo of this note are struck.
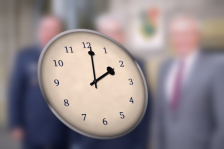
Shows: 2:01
